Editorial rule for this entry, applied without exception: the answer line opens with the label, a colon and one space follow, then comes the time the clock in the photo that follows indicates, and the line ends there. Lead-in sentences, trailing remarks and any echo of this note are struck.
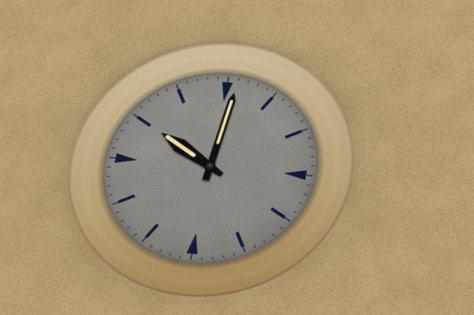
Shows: 10:01
